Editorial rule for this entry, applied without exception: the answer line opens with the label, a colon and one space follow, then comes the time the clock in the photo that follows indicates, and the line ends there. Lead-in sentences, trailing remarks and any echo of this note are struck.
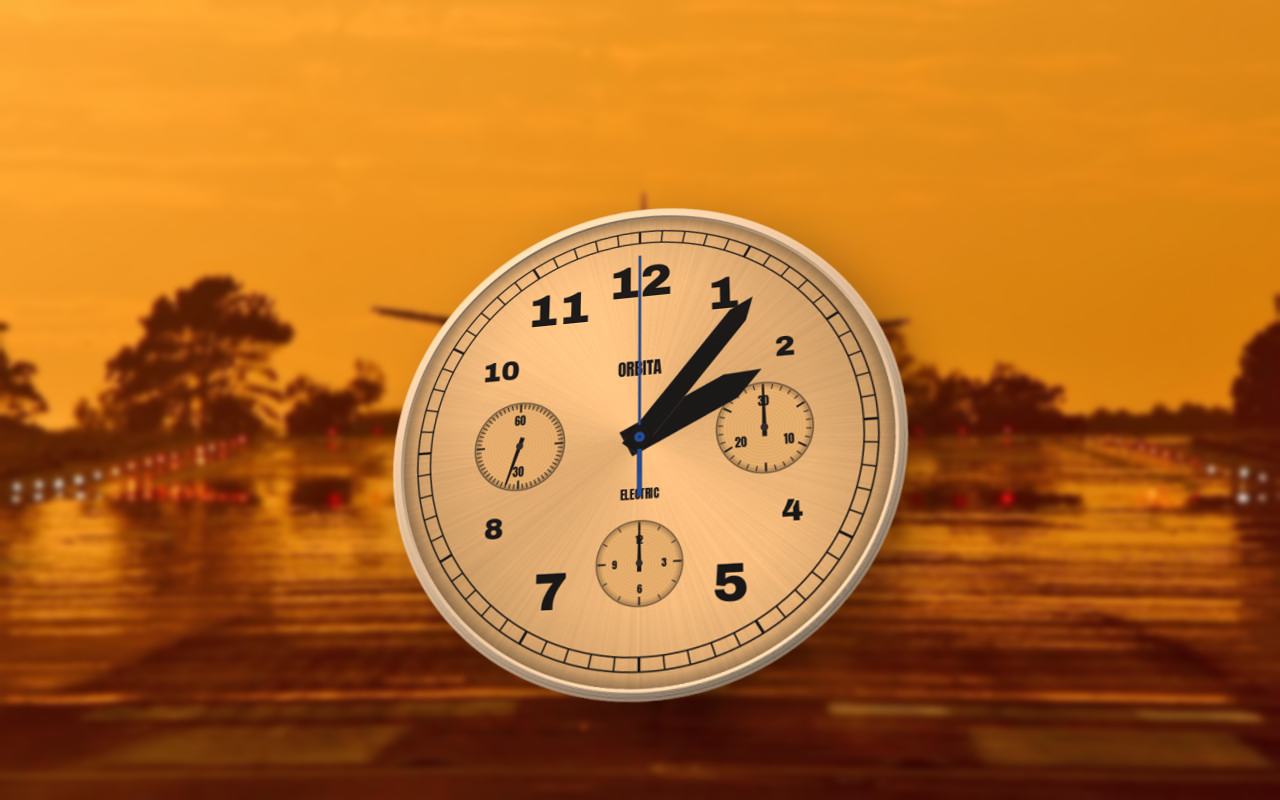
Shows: 2:06:33
